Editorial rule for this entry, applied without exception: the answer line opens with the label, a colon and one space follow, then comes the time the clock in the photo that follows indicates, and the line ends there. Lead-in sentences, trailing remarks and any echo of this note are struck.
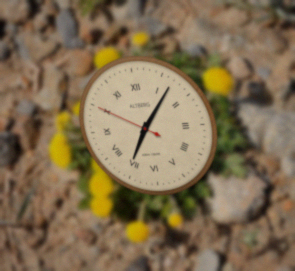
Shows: 7:06:50
